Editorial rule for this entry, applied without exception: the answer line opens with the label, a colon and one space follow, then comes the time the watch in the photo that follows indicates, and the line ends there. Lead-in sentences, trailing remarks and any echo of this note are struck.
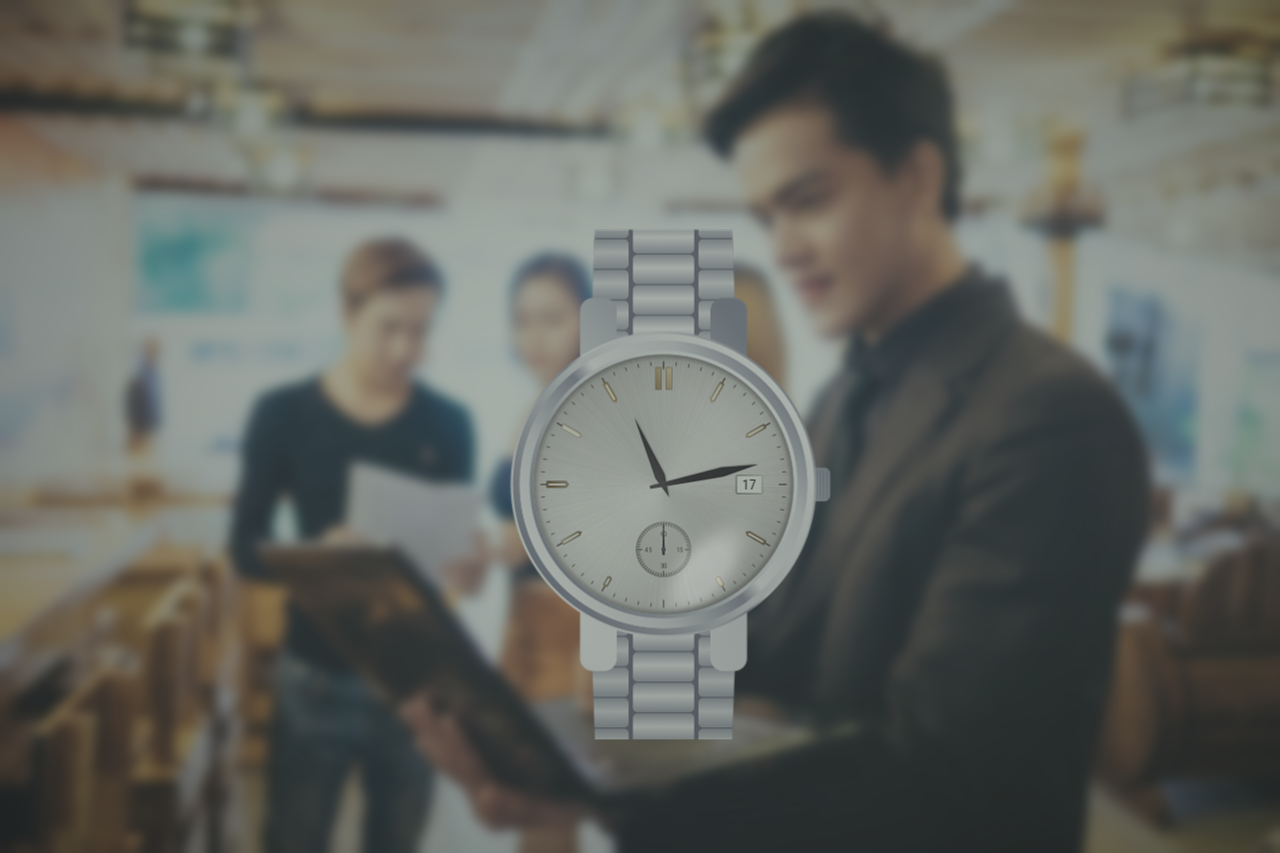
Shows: 11:13
